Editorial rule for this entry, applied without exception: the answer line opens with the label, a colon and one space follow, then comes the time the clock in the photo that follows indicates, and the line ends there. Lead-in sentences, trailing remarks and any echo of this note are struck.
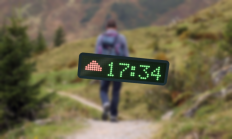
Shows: 17:34
